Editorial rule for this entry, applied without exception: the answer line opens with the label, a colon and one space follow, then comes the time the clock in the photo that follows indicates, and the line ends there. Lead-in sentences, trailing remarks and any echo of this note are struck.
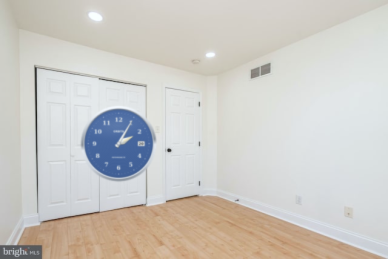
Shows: 2:05
